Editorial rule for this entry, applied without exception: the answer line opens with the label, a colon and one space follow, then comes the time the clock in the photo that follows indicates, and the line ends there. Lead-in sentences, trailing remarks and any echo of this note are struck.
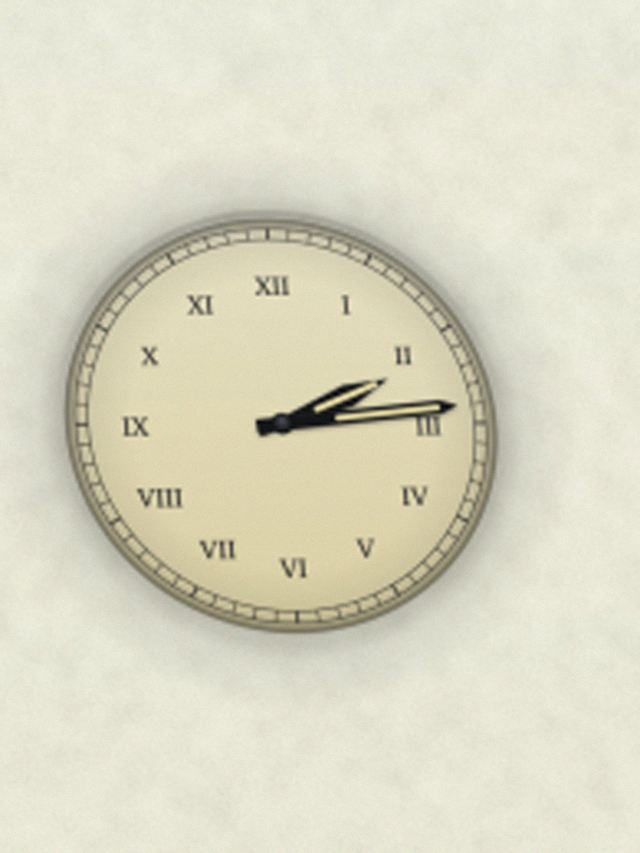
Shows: 2:14
